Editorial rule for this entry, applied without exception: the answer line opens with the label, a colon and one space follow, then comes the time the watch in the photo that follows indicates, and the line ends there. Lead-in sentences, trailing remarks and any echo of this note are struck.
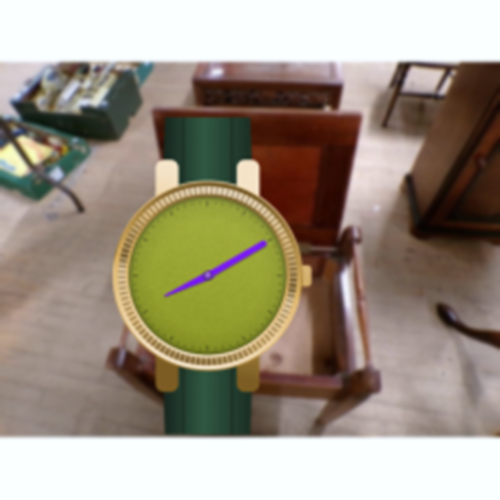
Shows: 8:10
